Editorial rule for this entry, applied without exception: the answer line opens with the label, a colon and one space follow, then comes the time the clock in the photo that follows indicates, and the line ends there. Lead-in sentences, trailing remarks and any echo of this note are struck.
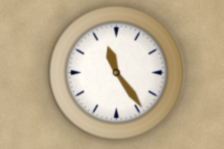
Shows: 11:24
